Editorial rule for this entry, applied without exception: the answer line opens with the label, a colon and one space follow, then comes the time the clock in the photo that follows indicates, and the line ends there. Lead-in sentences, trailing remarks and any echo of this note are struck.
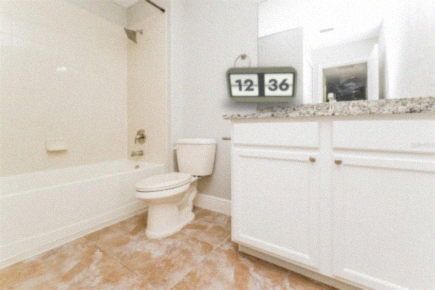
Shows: 12:36
